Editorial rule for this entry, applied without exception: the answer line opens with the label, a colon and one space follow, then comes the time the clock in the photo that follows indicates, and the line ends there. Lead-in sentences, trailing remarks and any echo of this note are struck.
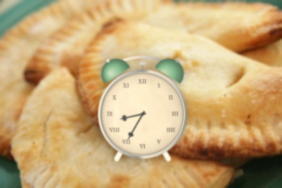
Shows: 8:35
